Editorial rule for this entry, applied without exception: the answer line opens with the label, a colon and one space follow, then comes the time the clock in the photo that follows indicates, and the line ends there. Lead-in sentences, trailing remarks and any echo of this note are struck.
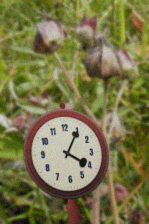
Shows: 4:05
